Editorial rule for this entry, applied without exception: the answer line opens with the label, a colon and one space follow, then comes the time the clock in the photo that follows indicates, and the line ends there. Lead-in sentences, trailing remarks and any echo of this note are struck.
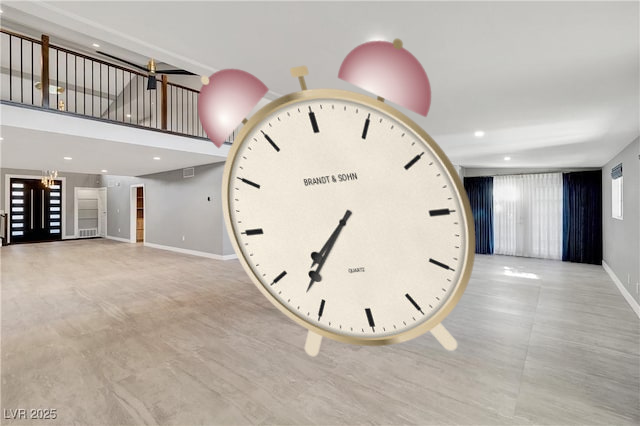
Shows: 7:37
